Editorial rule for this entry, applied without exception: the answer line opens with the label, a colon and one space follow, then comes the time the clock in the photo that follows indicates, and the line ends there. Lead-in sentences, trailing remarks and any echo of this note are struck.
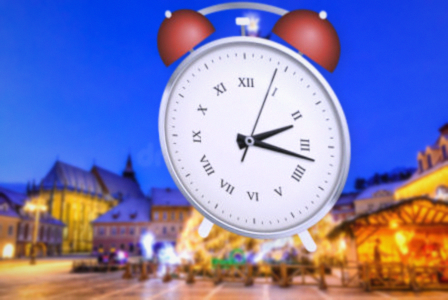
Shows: 2:17:04
